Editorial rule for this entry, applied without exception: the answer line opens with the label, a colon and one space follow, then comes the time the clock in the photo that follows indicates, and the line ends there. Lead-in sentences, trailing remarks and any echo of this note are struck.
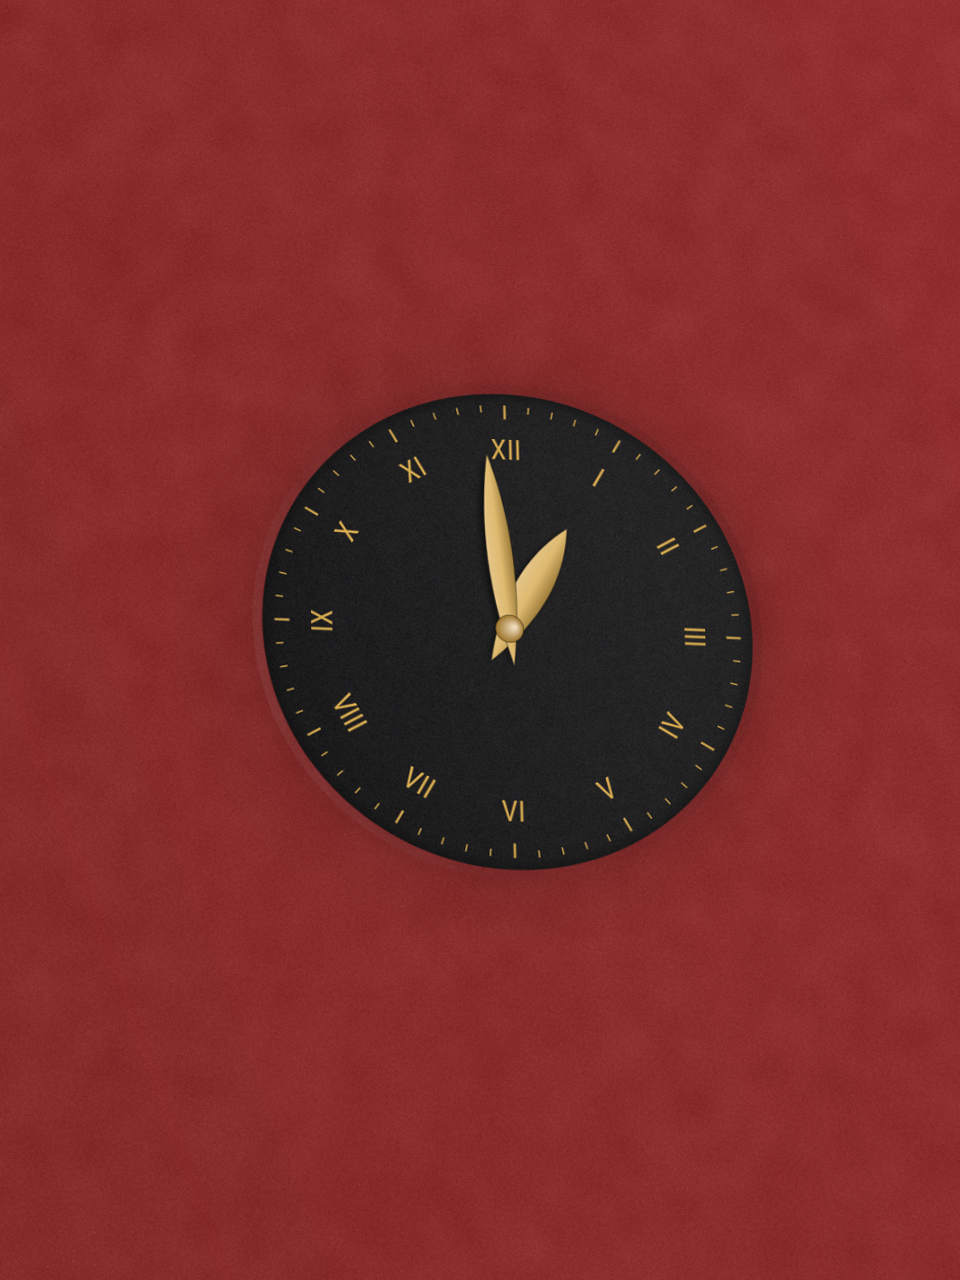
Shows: 12:59
